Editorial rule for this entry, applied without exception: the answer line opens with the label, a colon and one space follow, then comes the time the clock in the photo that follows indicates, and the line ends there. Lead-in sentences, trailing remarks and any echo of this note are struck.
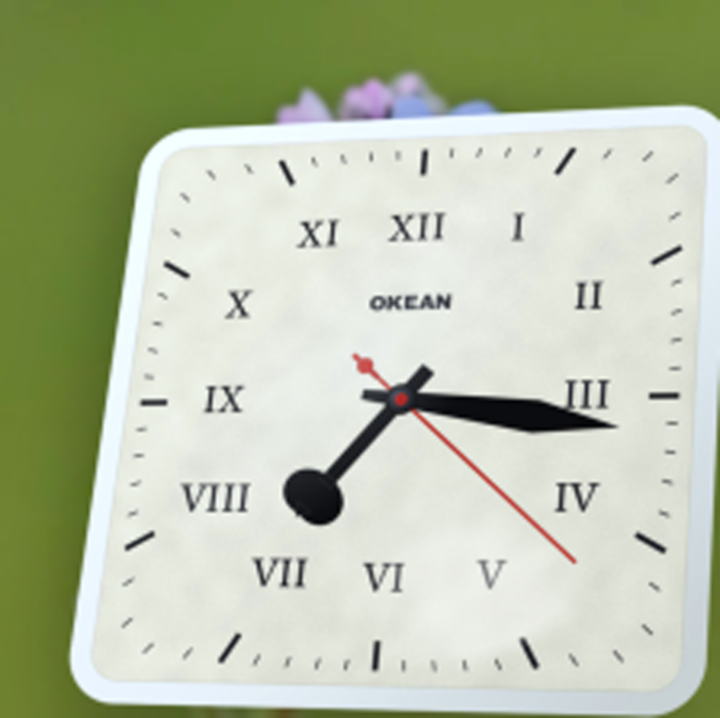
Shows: 7:16:22
